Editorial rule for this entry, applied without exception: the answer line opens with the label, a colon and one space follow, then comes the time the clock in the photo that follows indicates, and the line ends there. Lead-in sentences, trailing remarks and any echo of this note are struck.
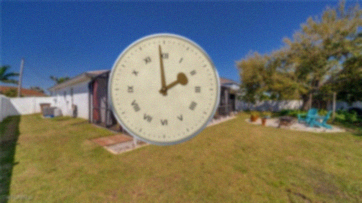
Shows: 1:59
